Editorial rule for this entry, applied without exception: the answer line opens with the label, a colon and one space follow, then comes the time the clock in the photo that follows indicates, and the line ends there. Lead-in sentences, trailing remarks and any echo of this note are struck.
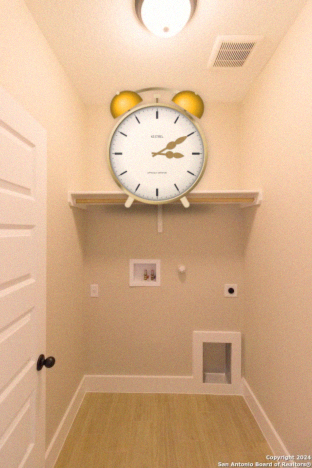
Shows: 3:10
